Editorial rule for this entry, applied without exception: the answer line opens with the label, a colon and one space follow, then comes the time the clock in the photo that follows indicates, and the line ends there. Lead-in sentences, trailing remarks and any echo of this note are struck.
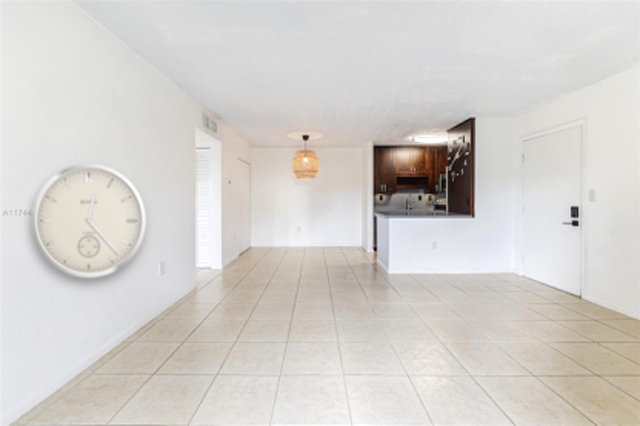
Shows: 12:23
